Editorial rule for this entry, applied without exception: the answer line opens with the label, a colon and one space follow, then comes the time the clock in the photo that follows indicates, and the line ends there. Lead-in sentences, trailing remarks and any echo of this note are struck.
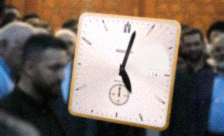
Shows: 5:02
